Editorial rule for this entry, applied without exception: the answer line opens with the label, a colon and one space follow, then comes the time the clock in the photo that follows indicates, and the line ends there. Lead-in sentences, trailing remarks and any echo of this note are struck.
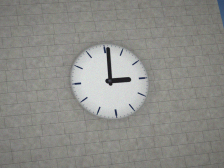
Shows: 3:01
